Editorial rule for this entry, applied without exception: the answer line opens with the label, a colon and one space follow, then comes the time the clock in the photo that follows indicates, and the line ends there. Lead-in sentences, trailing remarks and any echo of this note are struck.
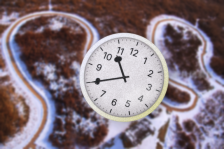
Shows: 10:40
